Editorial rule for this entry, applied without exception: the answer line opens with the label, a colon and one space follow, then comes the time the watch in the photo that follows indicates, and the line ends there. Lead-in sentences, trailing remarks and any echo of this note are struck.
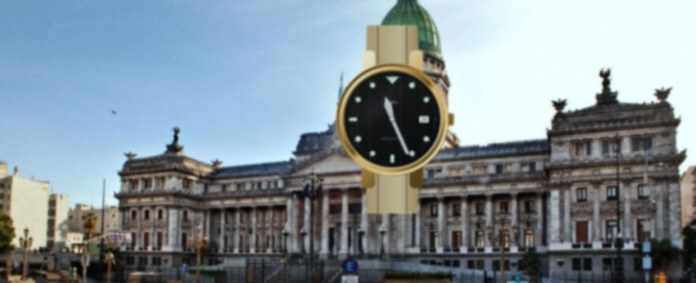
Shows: 11:26
